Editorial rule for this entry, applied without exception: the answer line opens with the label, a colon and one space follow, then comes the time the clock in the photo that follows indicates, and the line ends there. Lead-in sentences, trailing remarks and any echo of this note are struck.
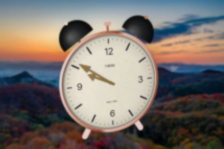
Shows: 9:51
